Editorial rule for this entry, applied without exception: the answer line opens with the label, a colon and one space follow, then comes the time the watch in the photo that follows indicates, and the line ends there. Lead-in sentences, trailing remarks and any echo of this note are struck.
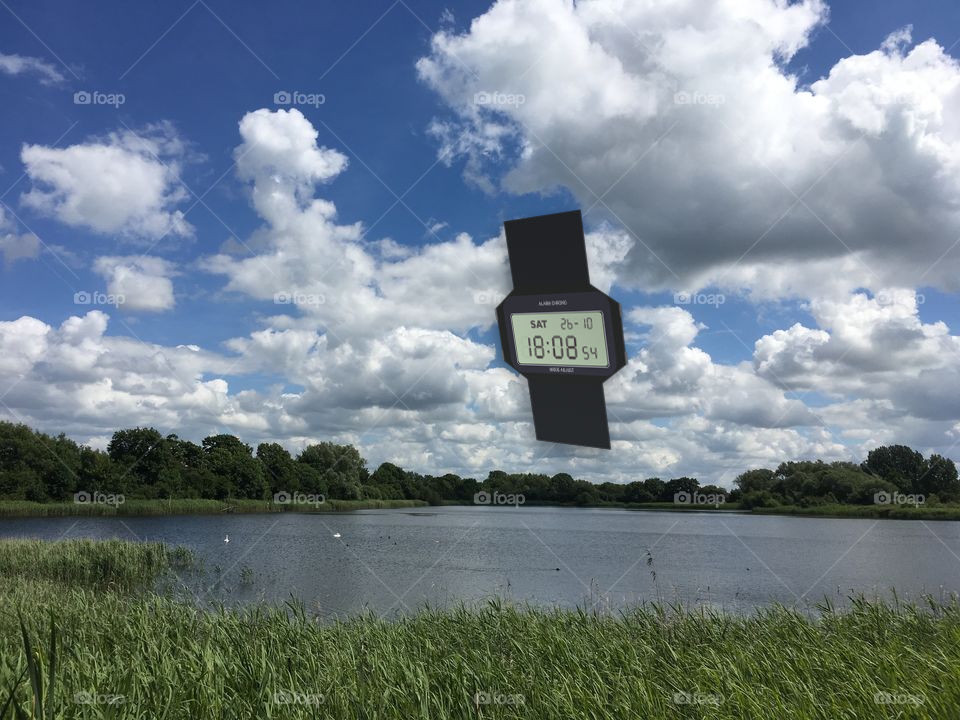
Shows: 18:08:54
